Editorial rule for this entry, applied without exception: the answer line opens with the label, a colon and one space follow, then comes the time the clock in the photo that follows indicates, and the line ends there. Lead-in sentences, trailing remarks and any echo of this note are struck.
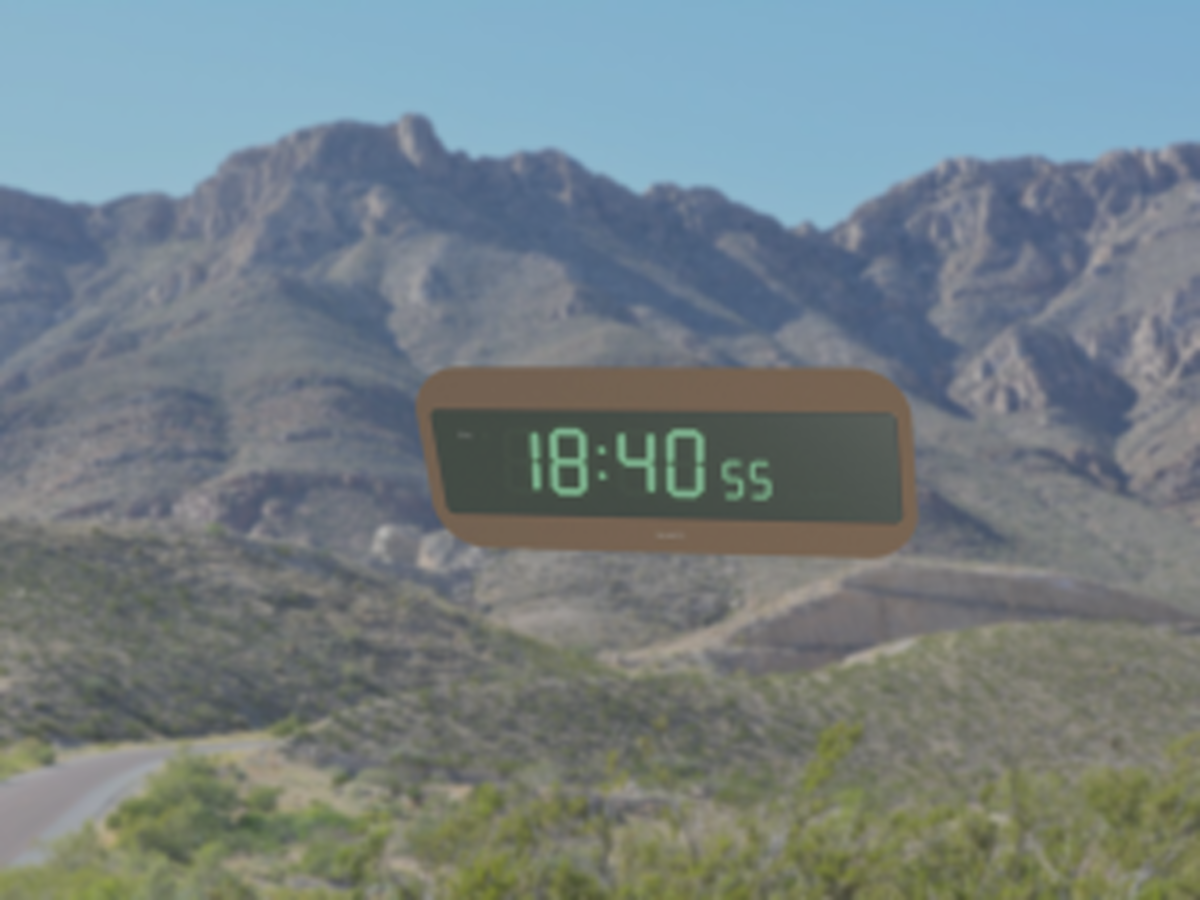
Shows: 18:40:55
